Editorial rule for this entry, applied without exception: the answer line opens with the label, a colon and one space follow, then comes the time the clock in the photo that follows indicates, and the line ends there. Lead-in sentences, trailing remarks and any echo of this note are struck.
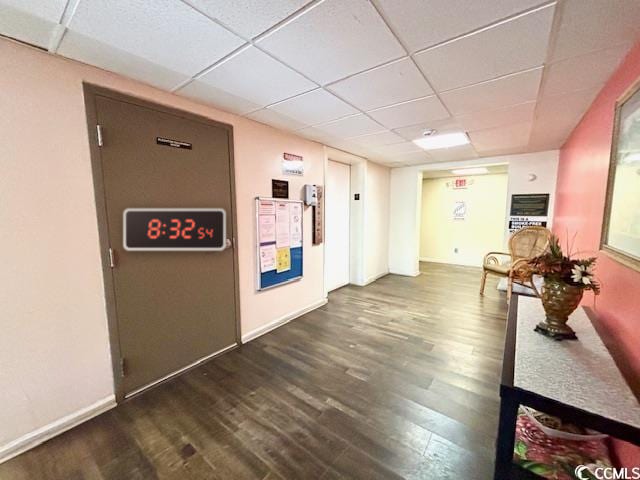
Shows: 8:32:54
